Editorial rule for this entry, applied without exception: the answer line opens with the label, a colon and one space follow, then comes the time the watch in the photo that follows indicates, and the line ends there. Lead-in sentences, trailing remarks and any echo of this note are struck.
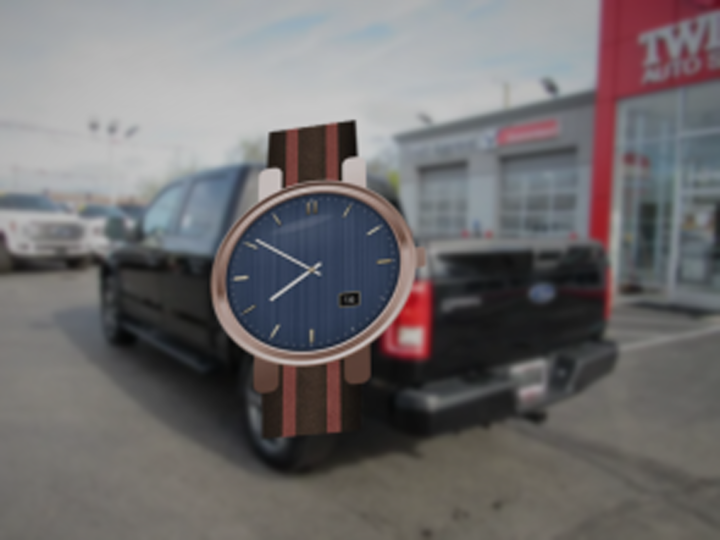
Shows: 7:51
